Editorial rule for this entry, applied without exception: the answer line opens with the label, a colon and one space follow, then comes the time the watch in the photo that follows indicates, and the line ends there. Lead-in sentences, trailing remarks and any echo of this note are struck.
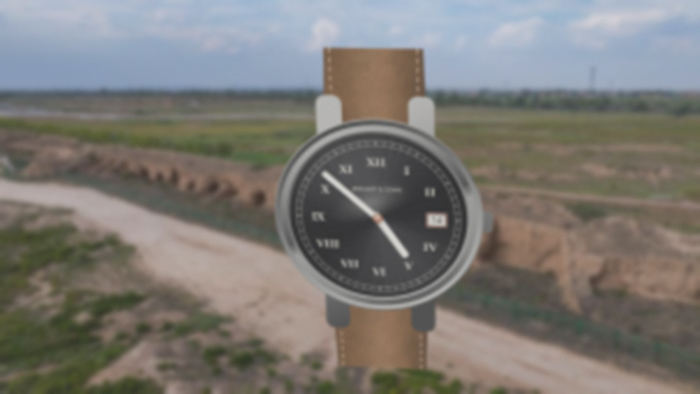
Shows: 4:52
